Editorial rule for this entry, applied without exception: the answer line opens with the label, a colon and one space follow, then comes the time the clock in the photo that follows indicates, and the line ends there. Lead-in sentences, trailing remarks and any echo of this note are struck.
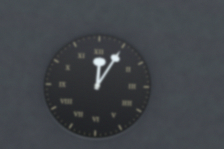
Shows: 12:05
